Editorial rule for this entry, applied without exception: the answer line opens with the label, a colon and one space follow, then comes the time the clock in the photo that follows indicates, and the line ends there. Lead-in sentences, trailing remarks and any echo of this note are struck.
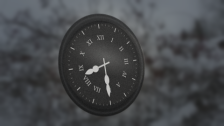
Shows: 8:30
